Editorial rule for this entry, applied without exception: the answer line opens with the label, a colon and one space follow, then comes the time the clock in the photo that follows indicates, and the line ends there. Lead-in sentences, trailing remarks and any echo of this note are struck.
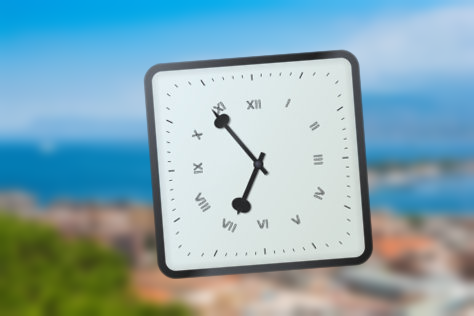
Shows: 6:54
